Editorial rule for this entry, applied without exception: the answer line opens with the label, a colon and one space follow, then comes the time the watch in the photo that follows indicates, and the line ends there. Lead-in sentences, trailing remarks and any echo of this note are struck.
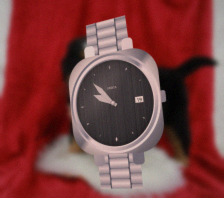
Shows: 9:53
